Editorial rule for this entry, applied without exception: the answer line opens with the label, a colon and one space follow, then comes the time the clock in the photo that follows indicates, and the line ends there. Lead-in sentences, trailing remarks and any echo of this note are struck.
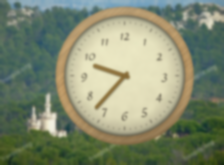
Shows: 9:37
